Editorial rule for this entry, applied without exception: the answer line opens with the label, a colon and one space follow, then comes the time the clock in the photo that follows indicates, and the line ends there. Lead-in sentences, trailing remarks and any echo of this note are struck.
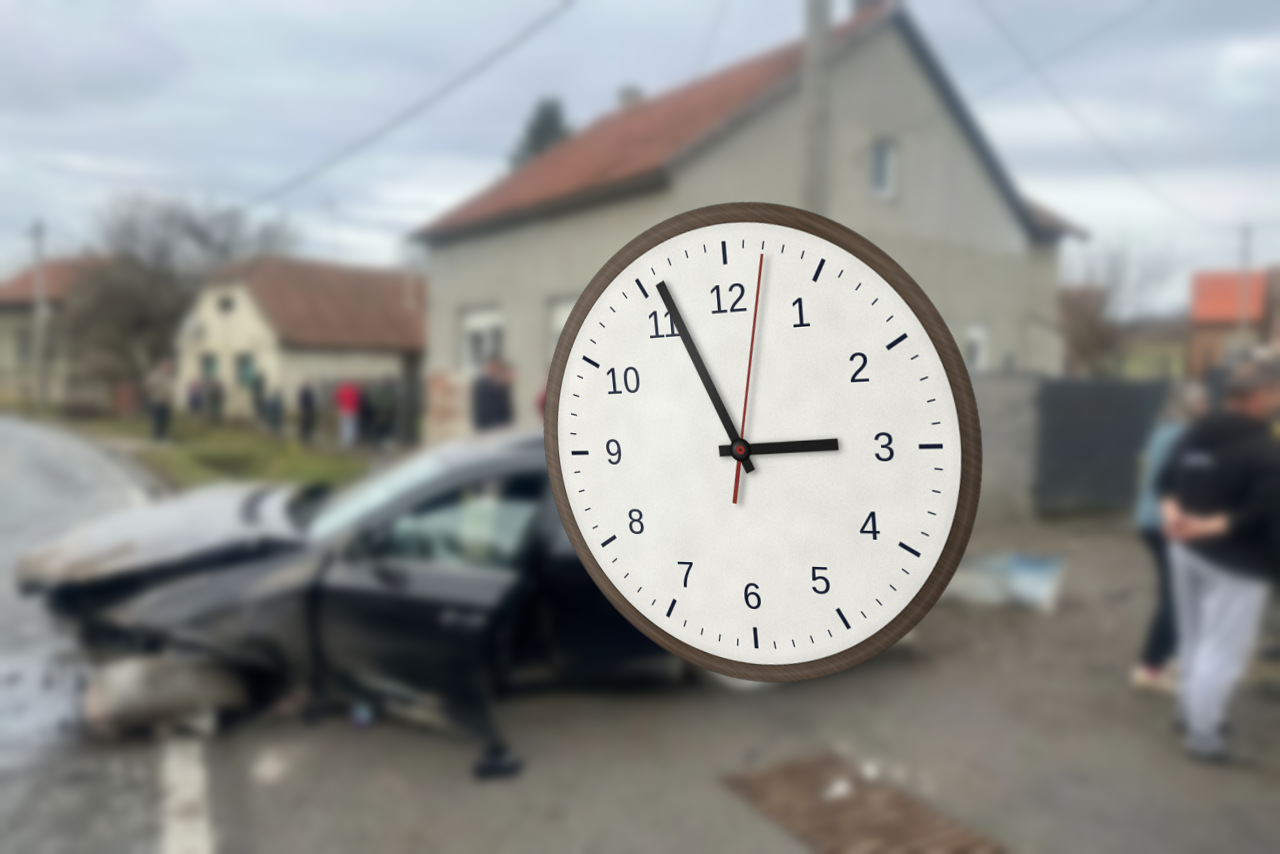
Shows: 2:56:02
